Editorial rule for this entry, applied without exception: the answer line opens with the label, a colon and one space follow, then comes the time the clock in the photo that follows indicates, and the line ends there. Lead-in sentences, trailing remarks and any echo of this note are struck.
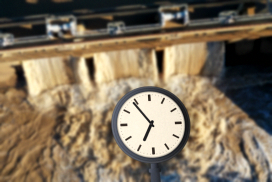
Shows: 6:54
